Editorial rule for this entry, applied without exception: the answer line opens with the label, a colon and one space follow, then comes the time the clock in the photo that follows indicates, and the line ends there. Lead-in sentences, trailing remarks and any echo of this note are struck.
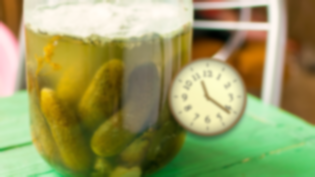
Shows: 11:21
